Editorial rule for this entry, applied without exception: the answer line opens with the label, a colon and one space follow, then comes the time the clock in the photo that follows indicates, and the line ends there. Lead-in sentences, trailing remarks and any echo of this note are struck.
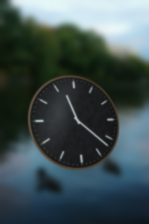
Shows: 11:22
